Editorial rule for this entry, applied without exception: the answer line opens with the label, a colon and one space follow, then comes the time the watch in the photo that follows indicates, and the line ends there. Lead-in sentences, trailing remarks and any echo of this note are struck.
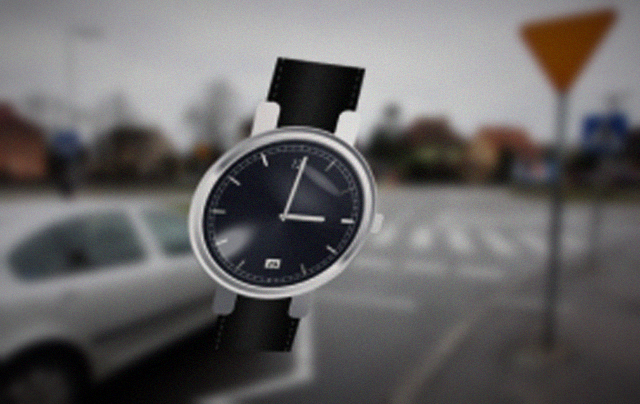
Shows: 3:01
